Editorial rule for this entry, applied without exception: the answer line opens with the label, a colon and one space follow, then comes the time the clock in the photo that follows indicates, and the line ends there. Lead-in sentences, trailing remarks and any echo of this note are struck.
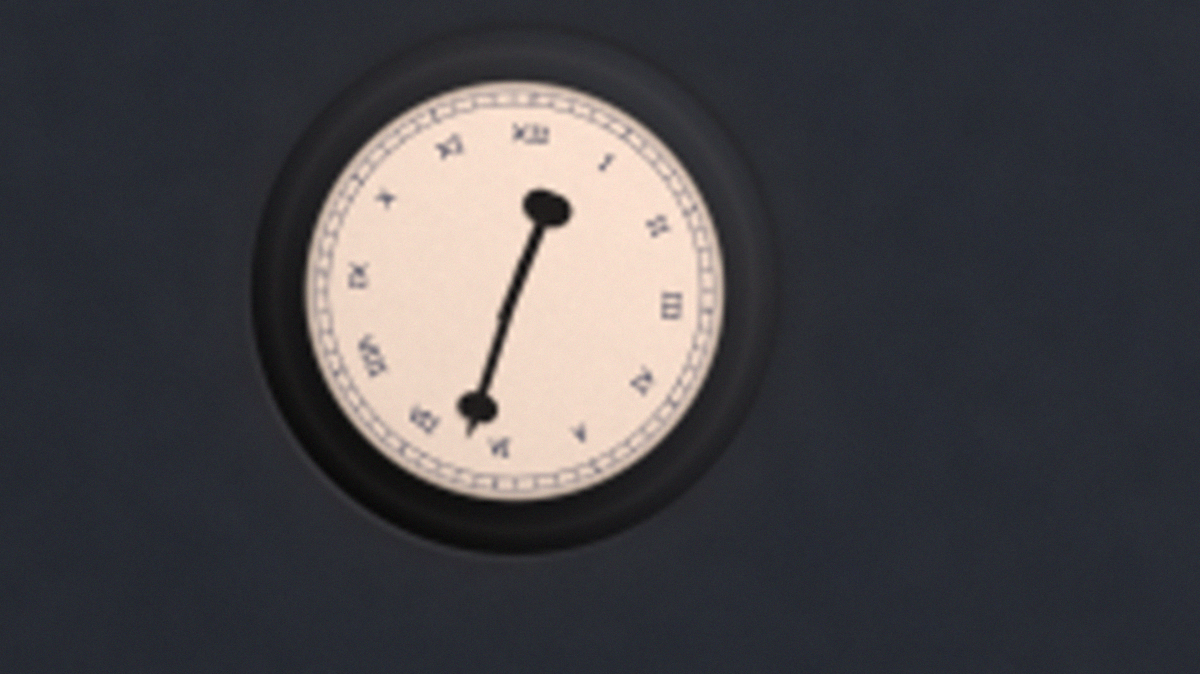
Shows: 12:32
